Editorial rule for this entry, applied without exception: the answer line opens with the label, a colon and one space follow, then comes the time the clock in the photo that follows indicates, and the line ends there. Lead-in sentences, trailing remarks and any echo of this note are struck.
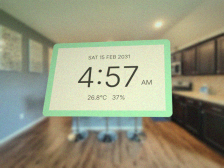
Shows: 4:57
